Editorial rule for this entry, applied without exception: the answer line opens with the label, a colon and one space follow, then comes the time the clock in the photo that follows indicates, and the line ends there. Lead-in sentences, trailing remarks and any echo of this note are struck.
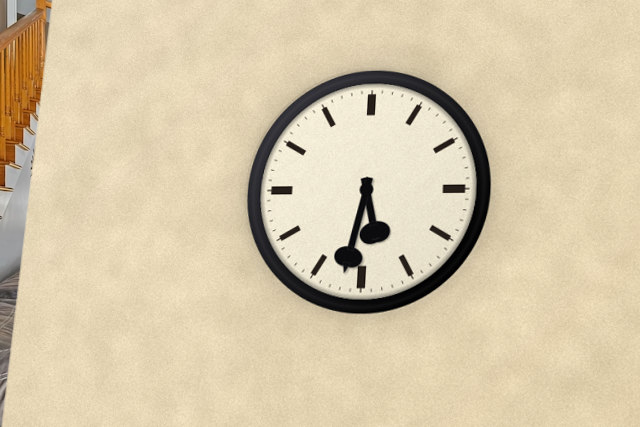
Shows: 5:32
